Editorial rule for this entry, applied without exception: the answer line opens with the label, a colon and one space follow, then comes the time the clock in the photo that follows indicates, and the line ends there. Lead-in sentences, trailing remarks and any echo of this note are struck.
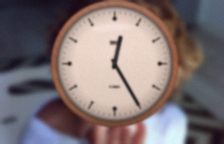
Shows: 12:25
